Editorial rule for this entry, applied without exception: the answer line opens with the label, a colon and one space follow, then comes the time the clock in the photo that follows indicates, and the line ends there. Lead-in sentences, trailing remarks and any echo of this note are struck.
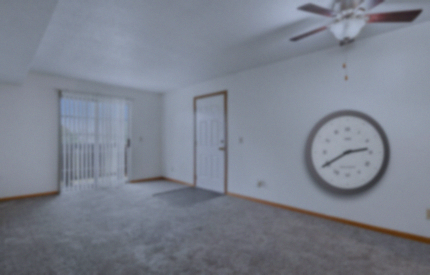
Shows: 2:40
